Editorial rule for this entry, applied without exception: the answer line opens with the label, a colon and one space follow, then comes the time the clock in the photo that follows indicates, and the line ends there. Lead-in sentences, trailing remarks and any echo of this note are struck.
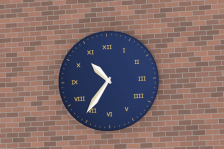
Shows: 10:36
